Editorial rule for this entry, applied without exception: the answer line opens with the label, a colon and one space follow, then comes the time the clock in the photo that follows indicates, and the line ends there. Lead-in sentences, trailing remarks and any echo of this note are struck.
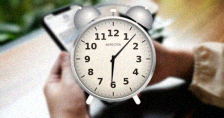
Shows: 6:07
